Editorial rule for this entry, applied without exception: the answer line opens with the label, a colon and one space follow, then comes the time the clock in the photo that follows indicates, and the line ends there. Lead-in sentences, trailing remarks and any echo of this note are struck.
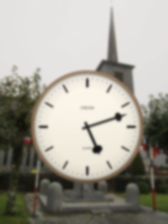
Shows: 5:12
